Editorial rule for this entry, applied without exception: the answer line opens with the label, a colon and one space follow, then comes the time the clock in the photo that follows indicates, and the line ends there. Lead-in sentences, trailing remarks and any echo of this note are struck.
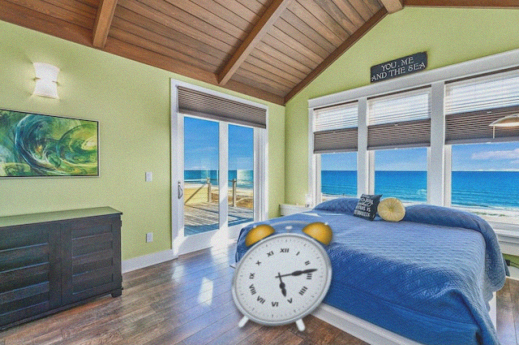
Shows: 5:13
